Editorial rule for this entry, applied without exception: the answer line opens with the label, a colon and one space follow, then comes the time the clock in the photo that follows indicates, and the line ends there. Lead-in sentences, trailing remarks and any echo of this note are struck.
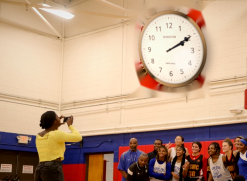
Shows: 2:10
